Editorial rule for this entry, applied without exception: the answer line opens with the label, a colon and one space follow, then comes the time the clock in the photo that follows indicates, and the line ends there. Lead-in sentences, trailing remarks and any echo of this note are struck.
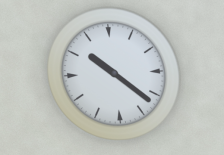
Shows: 10:22
